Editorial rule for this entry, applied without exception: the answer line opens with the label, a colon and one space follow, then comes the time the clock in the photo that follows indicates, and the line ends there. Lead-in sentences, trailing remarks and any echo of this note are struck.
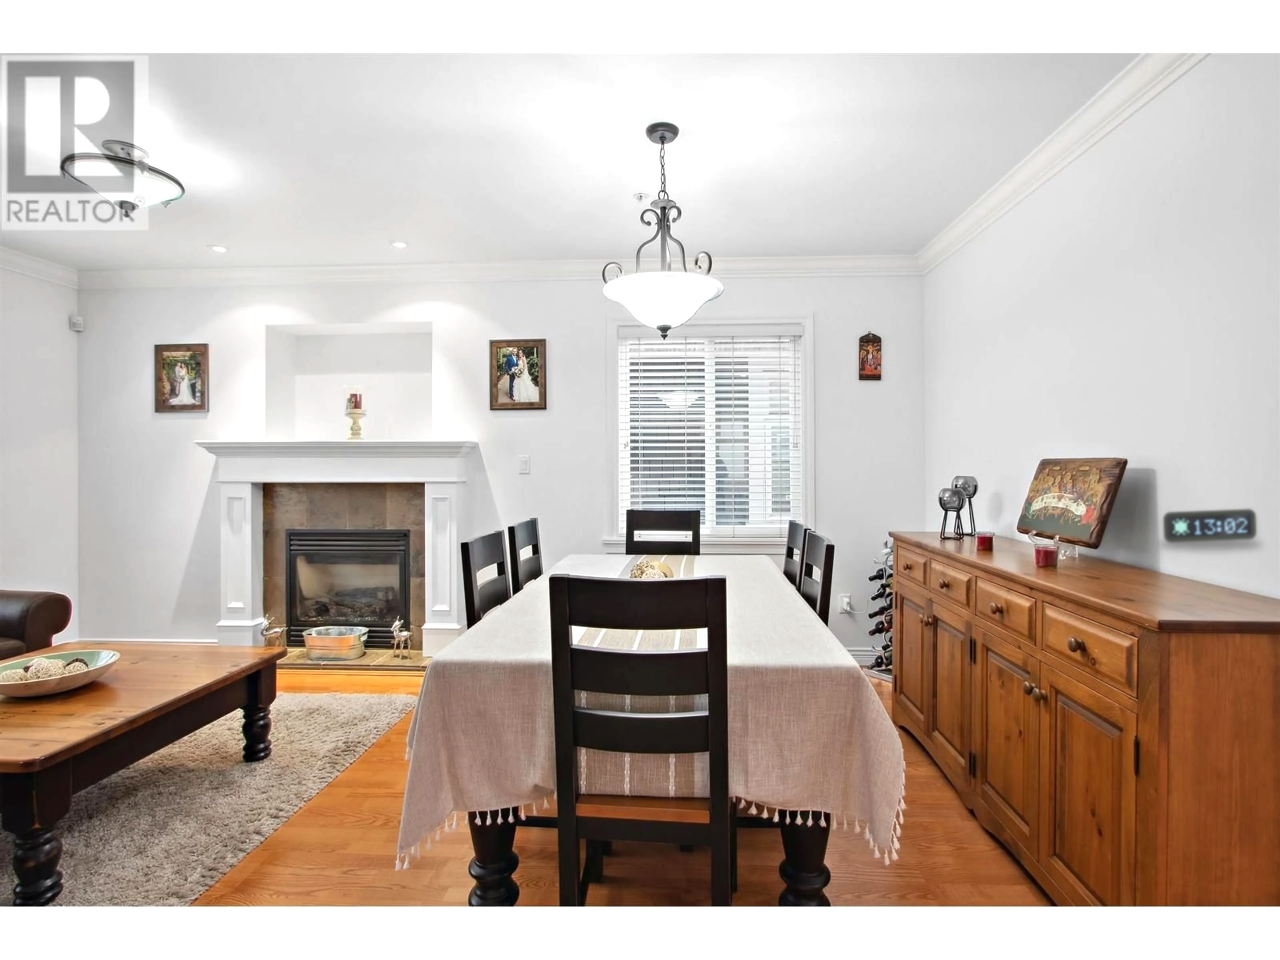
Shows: 13:02
